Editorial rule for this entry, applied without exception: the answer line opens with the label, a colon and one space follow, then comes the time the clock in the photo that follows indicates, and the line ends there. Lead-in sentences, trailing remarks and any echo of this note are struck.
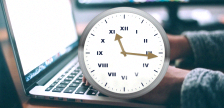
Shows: 11:16
